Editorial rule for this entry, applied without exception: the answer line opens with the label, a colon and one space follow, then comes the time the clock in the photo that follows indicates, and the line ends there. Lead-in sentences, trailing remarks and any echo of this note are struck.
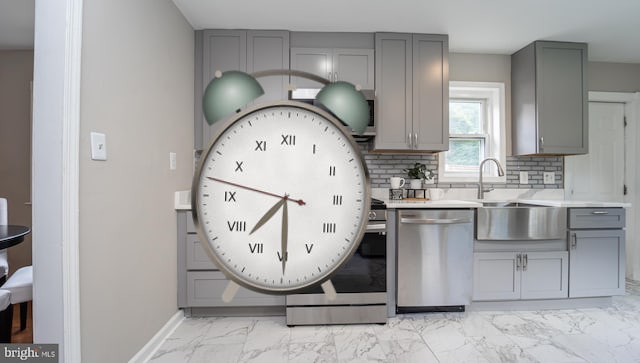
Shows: 7:29:47
